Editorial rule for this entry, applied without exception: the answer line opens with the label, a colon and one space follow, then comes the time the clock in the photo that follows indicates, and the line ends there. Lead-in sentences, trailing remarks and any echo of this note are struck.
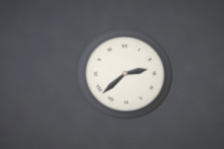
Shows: 2:38
